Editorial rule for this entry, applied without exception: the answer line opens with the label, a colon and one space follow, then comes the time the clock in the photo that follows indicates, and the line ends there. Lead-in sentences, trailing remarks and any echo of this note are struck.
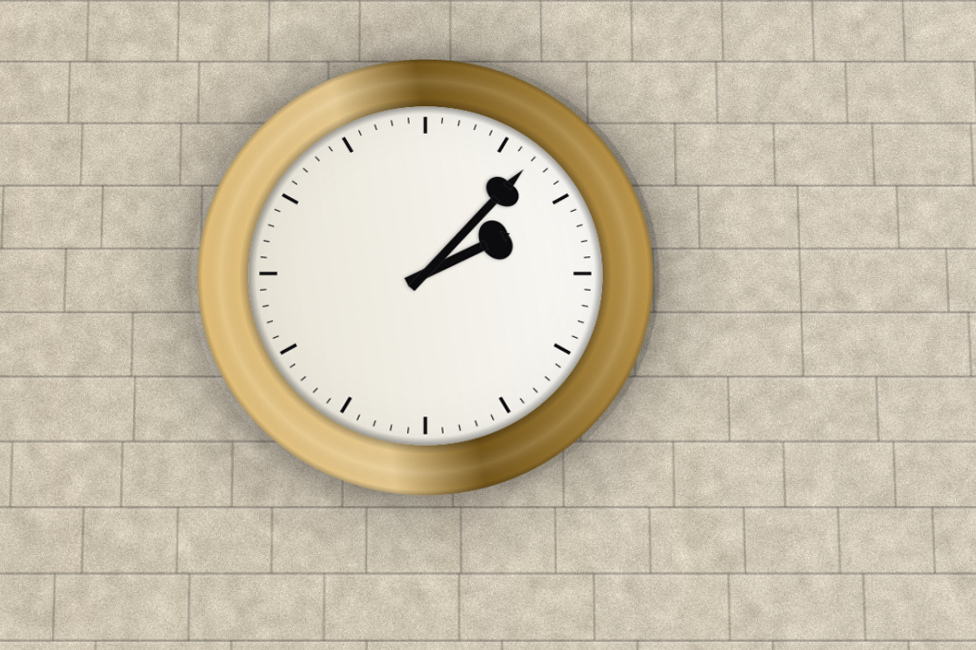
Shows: 2:07
